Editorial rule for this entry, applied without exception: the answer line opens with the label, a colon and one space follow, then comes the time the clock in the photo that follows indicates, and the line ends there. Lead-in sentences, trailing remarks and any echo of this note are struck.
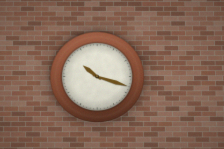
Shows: 10:18
